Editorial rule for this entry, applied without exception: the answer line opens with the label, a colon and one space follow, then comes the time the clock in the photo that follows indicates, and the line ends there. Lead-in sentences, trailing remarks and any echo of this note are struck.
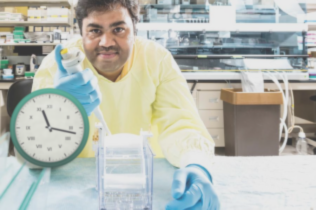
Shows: 11:17
